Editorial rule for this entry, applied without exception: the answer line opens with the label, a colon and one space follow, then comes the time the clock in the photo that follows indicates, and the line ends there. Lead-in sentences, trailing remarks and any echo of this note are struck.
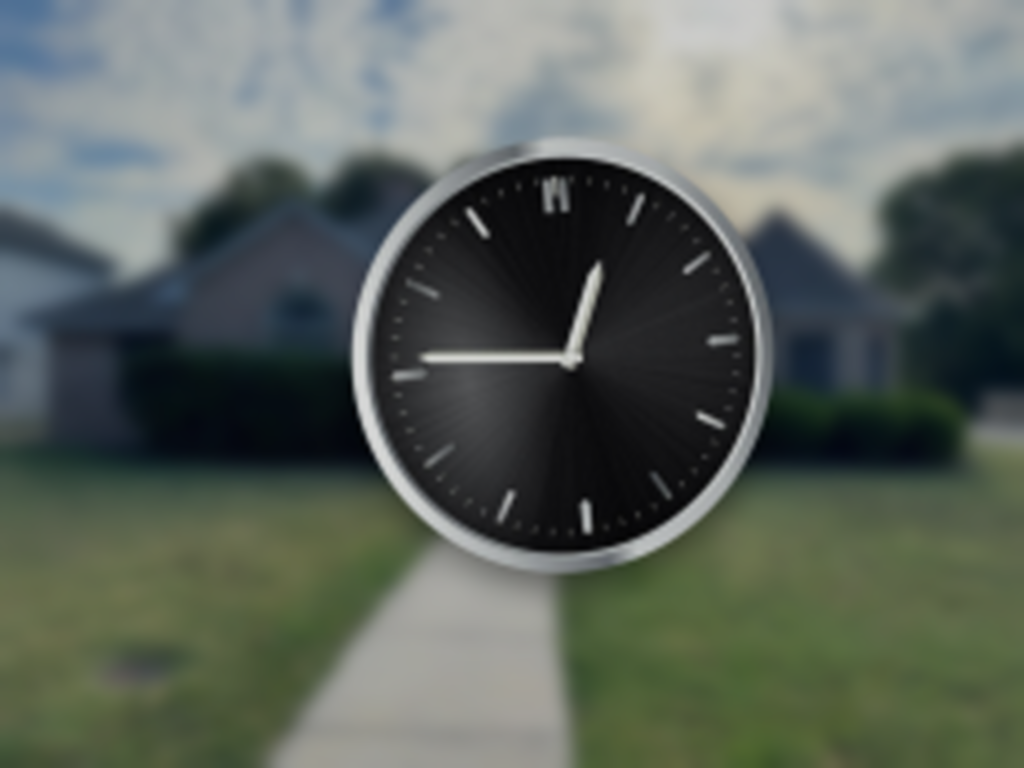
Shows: 12:46
